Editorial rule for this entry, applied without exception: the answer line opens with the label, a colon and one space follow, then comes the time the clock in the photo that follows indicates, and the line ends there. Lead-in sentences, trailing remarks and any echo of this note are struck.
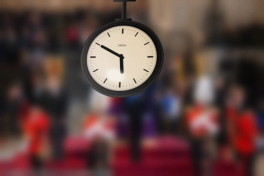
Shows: 5:50
